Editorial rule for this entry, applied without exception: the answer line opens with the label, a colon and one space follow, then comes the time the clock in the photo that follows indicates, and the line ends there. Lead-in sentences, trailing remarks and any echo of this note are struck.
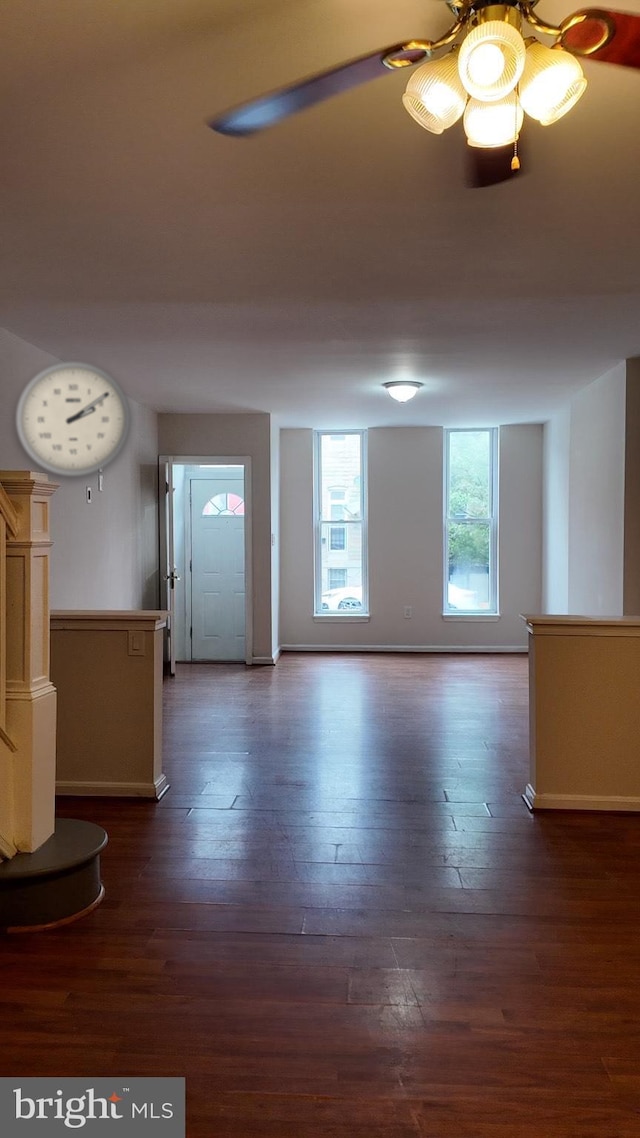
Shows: 2:09
